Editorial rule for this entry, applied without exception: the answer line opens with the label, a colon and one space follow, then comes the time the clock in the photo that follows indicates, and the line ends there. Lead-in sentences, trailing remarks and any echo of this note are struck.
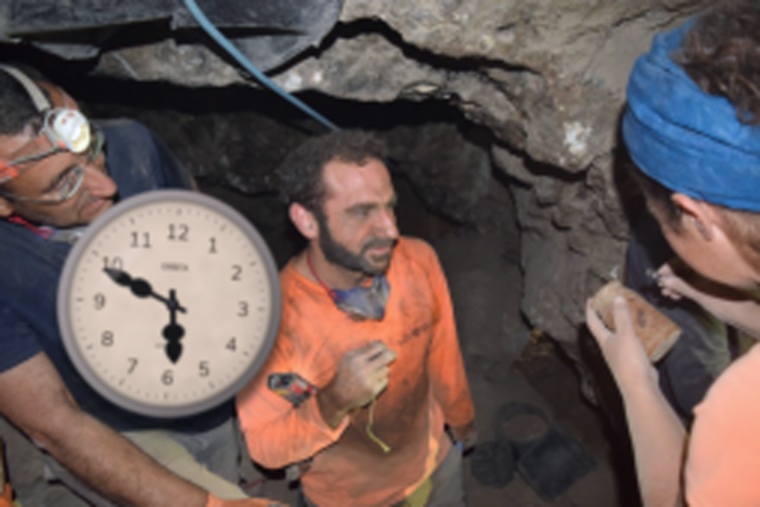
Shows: 5:49
